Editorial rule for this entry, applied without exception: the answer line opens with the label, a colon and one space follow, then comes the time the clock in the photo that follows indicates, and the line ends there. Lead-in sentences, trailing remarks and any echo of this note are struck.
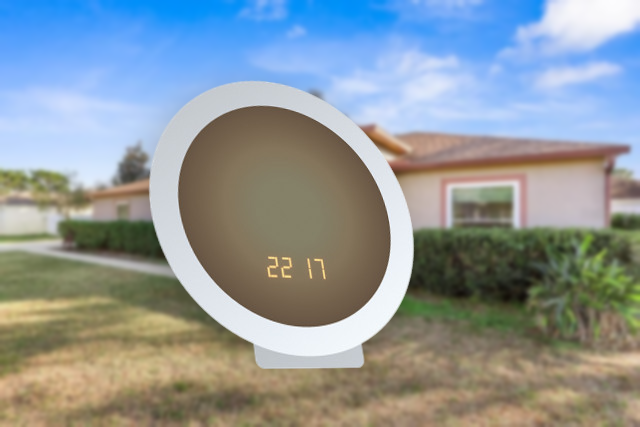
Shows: 22:17
